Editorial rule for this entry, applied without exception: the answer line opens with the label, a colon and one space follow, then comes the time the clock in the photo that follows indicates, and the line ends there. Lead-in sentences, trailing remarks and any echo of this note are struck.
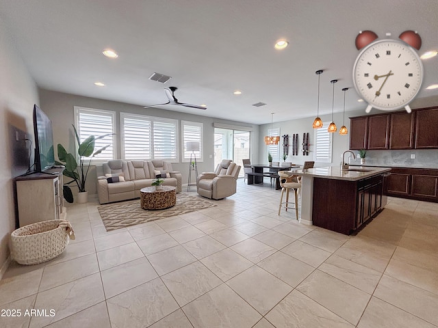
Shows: 8:35
